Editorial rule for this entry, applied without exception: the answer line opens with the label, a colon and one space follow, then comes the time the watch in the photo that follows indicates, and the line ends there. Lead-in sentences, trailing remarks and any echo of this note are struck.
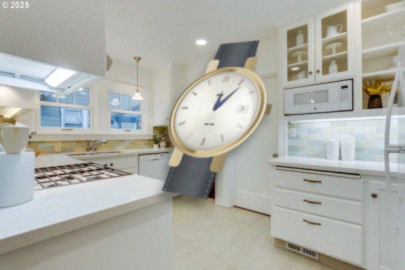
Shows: 12:06
